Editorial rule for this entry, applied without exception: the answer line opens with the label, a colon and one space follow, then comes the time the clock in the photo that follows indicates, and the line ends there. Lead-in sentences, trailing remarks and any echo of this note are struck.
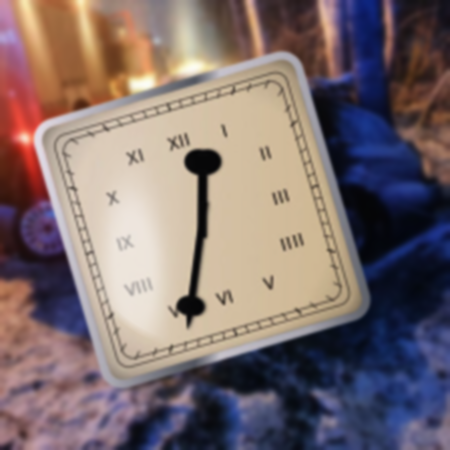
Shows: 12:34
